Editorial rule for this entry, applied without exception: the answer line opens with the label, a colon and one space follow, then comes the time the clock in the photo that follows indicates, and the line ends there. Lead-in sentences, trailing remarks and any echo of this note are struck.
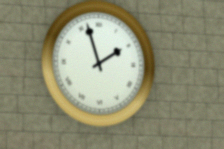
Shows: 1:57
